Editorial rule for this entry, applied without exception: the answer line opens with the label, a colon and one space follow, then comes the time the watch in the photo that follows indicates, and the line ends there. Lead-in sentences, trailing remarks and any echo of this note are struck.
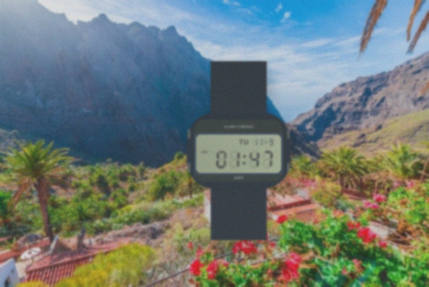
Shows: 1:47
